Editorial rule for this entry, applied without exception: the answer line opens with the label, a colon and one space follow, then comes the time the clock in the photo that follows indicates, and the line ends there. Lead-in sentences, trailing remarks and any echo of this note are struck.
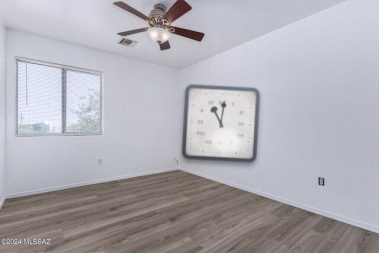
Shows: 11:01
